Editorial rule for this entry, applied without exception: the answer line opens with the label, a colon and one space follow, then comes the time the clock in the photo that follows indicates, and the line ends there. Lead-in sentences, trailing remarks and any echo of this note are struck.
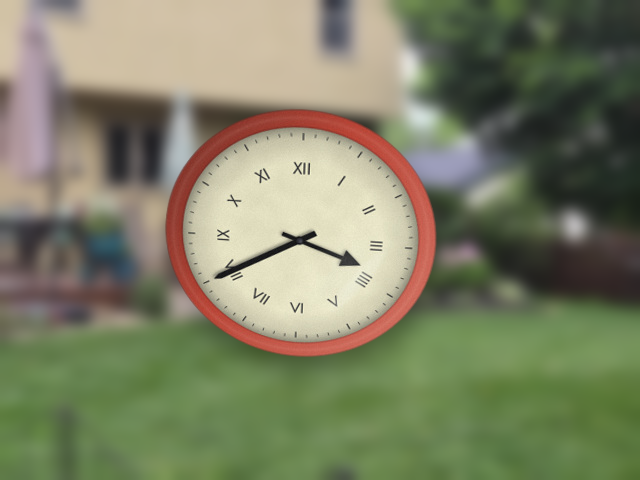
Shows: 3:40
